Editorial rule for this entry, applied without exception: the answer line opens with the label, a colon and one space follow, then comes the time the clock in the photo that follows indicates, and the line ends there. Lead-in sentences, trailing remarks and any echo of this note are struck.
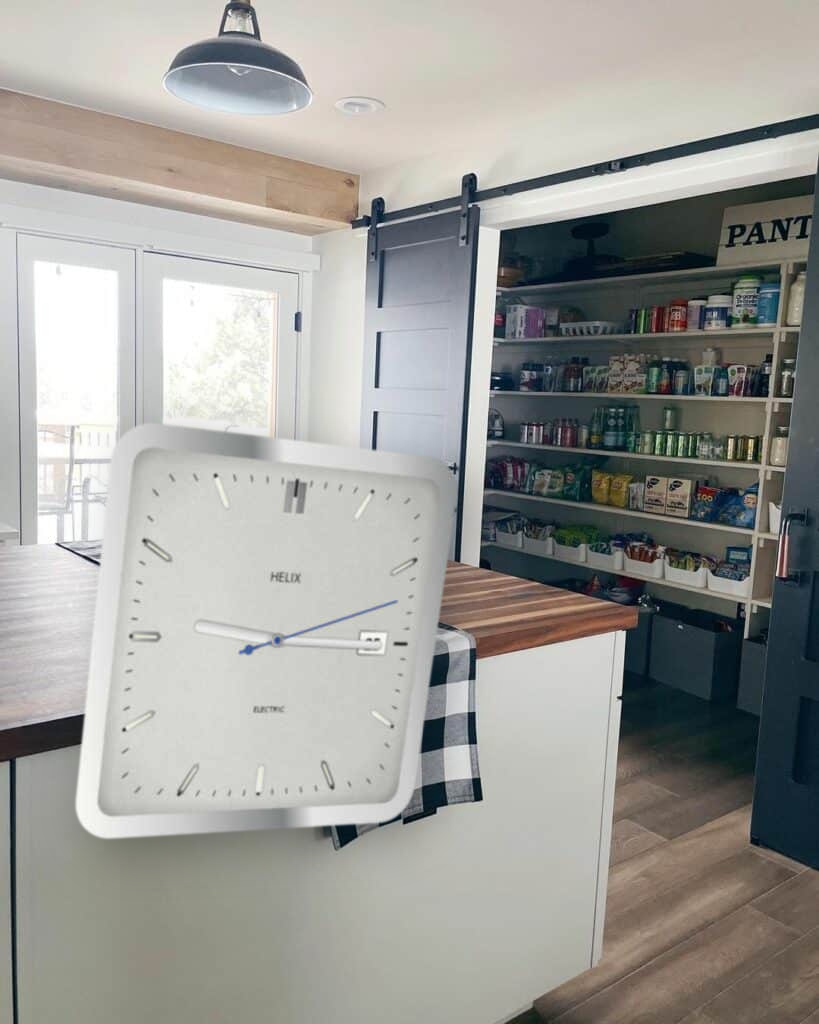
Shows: 9:15:12
